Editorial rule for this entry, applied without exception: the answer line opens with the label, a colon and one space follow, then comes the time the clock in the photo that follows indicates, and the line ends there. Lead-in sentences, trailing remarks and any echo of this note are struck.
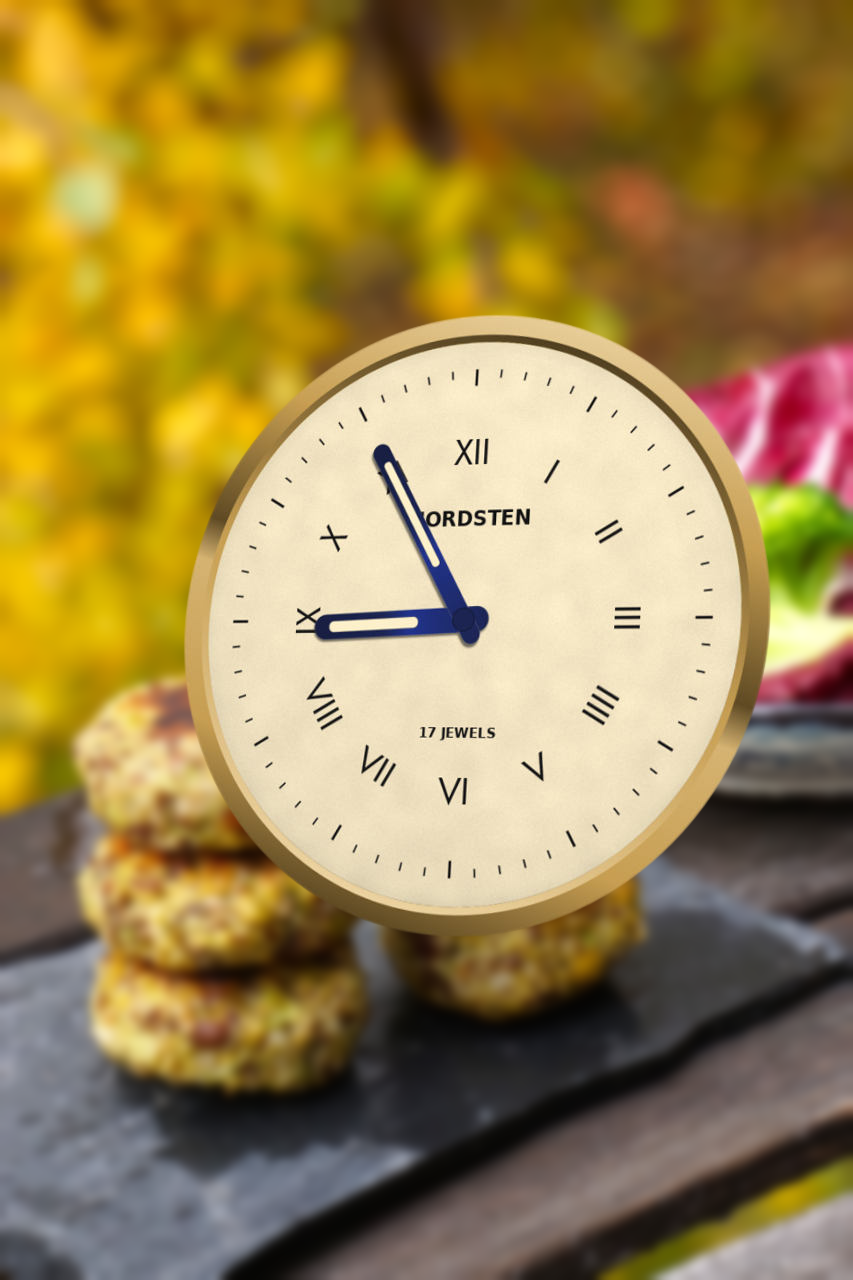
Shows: 8:55
